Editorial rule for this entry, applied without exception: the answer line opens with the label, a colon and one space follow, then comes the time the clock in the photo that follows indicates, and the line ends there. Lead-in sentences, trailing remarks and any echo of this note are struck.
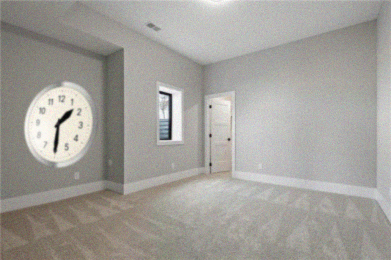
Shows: 1:30
